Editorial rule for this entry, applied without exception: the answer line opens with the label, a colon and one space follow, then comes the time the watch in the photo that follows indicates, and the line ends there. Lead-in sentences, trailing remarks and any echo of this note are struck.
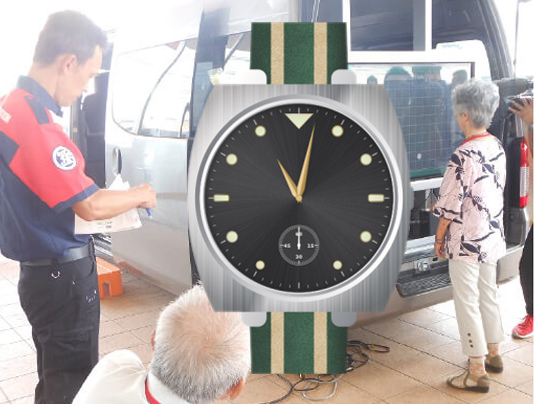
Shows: 11:02
